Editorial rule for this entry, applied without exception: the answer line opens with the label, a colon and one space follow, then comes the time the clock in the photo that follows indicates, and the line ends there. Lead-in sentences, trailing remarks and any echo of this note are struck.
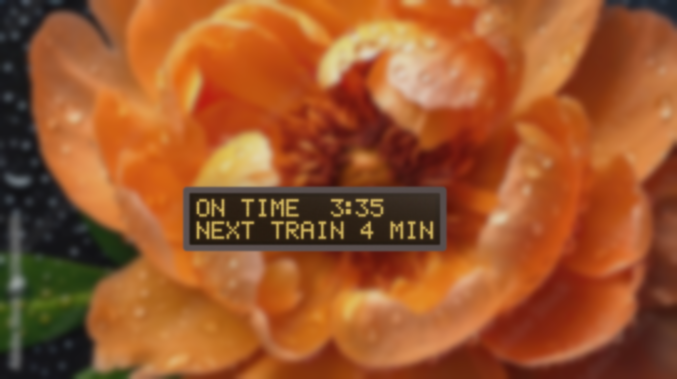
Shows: 3:35
